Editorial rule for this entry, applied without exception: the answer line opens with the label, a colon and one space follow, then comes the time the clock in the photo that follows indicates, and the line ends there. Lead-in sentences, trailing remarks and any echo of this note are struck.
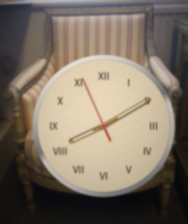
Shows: 8:09:56
